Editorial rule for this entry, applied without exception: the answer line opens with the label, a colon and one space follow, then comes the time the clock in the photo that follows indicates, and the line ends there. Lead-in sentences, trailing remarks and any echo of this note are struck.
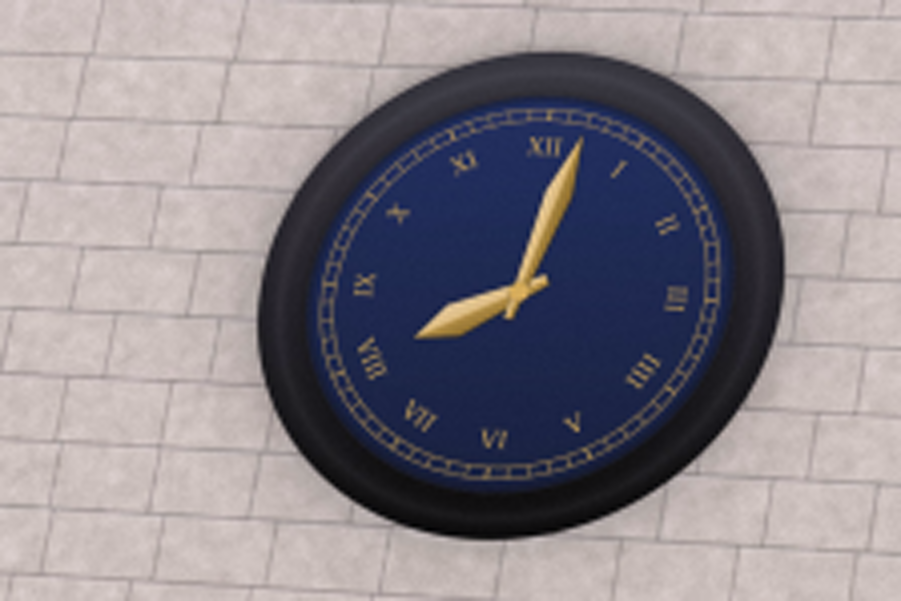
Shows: 8:02
